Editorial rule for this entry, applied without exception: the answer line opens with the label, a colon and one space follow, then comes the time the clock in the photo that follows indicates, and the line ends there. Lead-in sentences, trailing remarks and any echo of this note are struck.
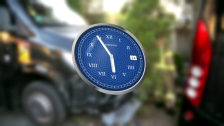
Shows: 5:55
